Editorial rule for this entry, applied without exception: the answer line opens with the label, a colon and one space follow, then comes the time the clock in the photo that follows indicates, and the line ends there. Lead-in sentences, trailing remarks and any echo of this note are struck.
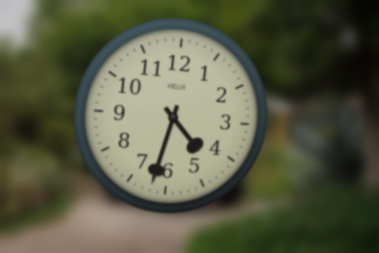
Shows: 4:32
